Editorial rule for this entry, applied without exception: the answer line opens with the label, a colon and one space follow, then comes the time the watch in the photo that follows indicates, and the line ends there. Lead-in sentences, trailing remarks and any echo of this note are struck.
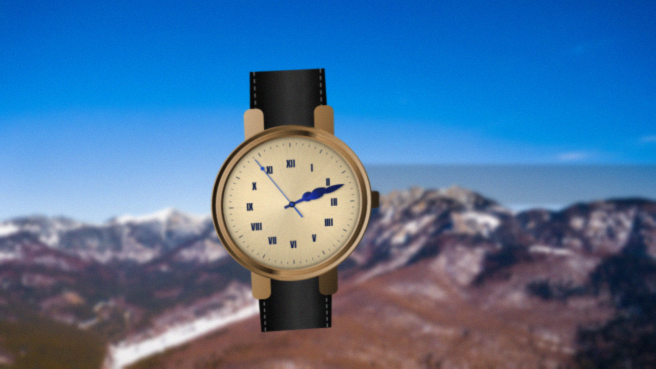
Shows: 2:11:54
